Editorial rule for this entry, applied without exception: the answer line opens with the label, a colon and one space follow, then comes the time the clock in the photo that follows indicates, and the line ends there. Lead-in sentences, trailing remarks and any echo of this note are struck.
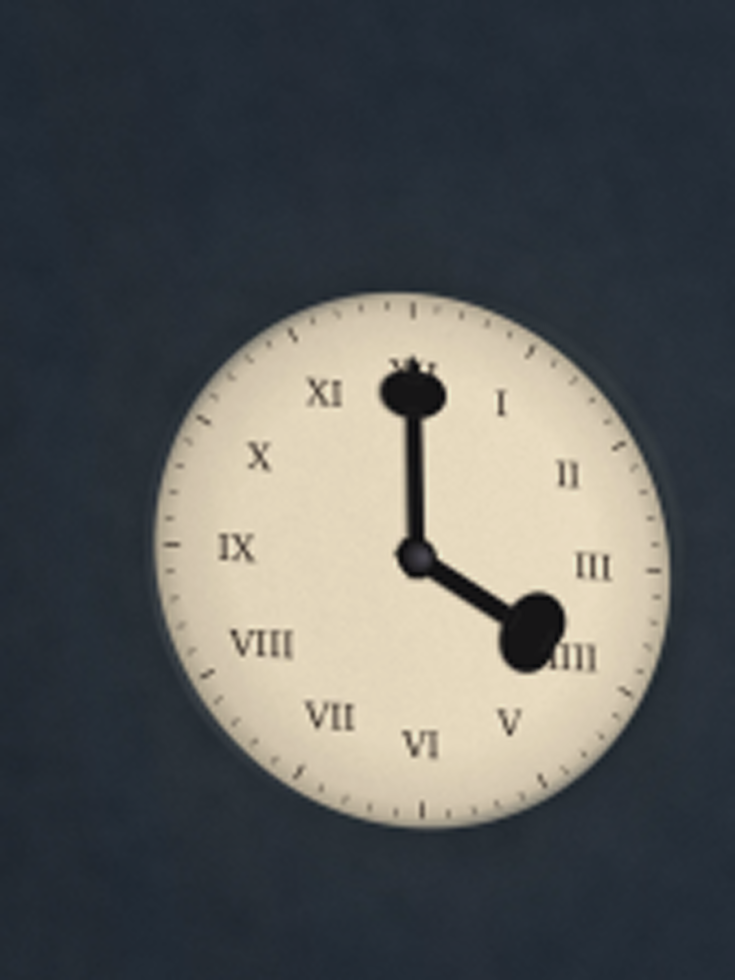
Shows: 4:00
